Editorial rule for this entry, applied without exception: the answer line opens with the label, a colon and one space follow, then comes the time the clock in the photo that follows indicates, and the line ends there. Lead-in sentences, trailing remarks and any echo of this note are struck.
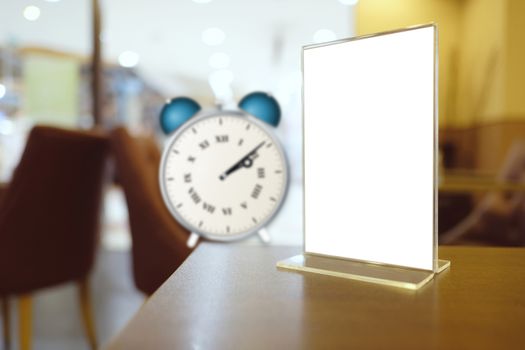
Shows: 2:09
